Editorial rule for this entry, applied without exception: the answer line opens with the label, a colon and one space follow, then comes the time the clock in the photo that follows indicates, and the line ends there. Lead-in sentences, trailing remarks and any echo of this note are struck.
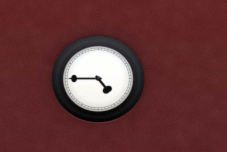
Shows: 4:45
